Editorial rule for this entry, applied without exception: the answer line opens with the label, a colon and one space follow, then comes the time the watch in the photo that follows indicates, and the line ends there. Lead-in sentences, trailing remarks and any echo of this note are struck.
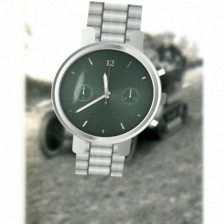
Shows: 11:39
